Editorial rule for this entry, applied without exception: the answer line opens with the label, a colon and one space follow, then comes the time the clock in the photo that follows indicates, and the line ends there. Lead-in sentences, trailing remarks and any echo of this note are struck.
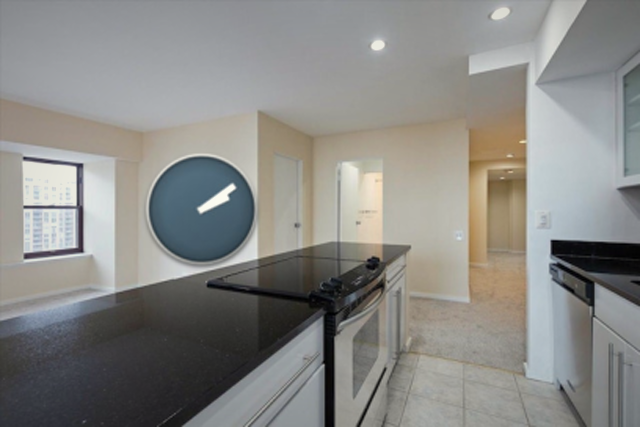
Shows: 2:09
